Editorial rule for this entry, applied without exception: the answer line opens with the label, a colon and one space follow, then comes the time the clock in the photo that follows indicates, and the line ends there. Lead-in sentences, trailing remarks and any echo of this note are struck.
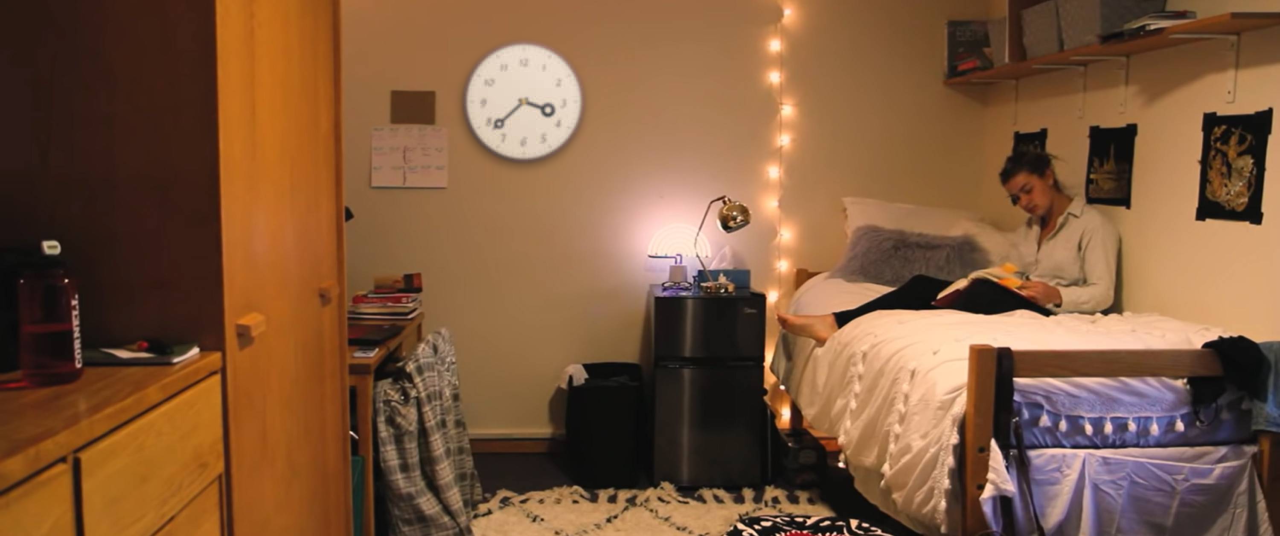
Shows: 3:38
